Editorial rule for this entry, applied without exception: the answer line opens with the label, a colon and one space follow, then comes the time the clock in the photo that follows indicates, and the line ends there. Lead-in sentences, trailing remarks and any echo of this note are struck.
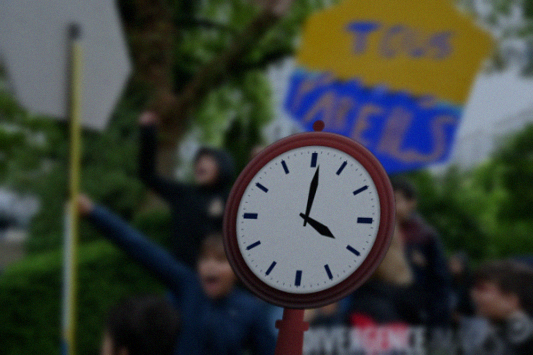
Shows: 4:01
